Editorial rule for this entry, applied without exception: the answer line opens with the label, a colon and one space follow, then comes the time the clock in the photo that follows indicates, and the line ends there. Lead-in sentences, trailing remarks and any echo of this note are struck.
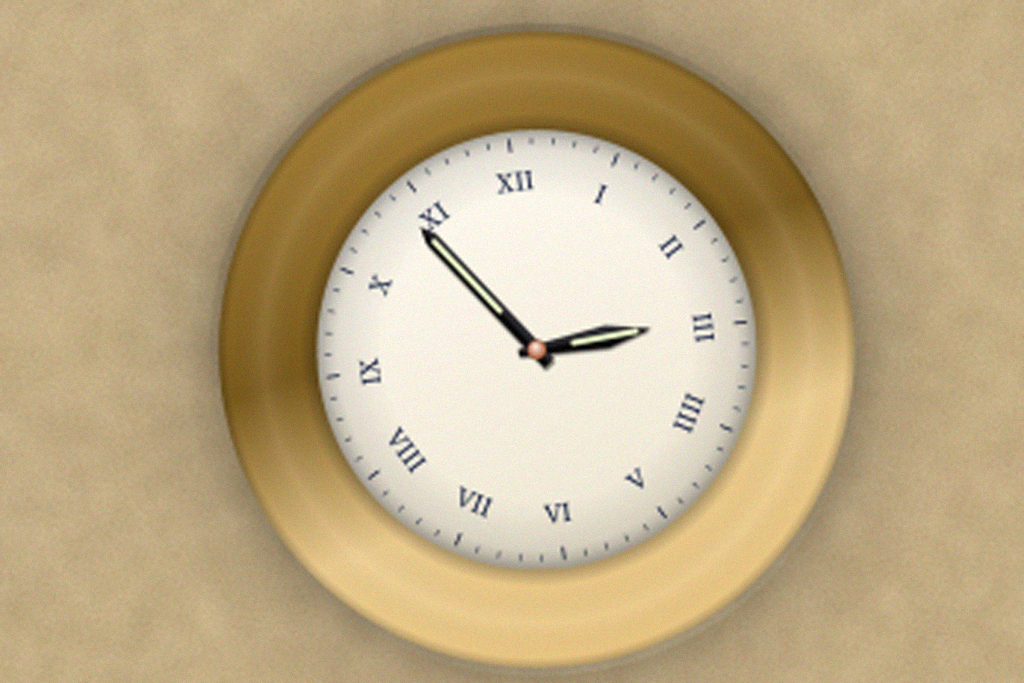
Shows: 2:54
